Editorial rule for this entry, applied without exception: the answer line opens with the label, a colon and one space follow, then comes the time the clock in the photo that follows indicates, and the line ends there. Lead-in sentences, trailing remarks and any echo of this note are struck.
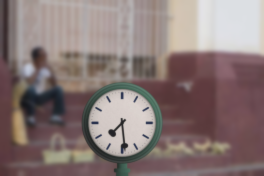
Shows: 7:29
